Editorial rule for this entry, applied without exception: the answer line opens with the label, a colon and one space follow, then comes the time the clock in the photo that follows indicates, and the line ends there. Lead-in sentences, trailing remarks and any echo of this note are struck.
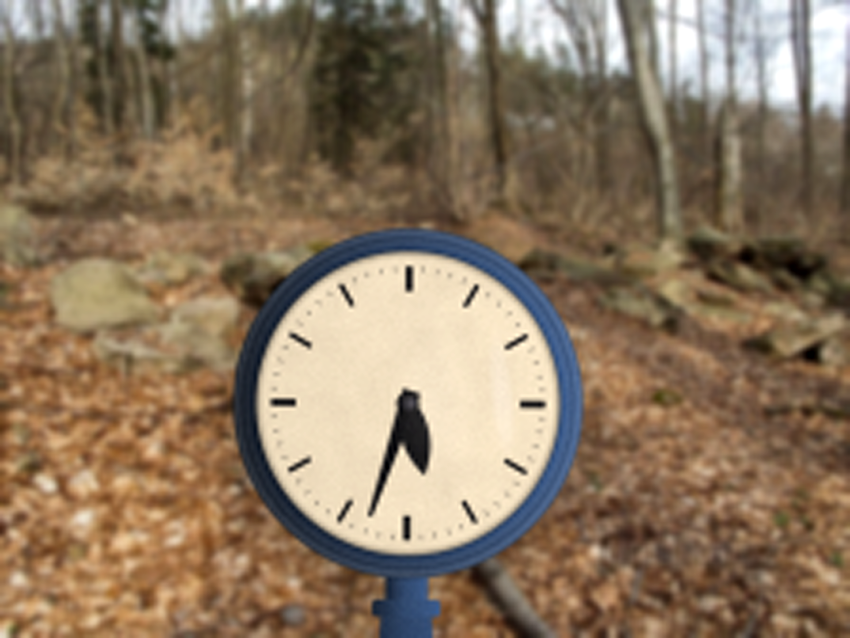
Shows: 5:33
